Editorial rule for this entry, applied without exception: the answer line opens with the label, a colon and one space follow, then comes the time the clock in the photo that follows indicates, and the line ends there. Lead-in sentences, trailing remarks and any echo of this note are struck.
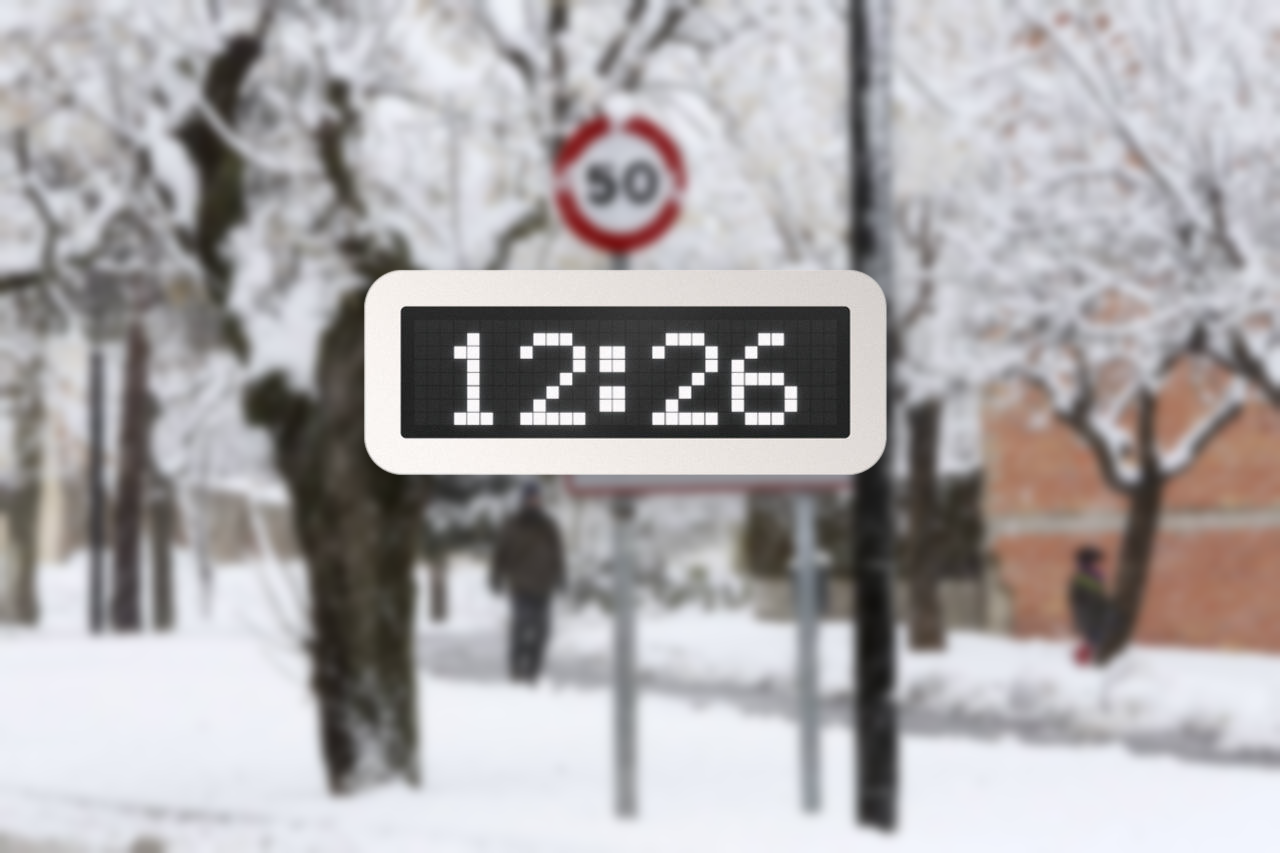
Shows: 12:26
